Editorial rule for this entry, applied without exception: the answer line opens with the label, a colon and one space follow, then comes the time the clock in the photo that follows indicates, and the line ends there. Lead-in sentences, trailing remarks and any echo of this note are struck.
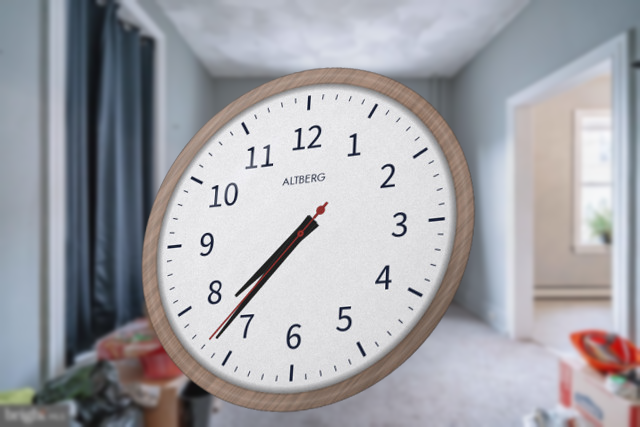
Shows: 7:36:37
